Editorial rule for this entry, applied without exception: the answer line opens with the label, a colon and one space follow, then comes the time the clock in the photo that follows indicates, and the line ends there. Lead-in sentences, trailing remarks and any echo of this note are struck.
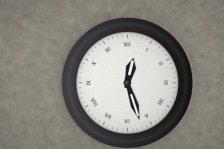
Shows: 12:27
